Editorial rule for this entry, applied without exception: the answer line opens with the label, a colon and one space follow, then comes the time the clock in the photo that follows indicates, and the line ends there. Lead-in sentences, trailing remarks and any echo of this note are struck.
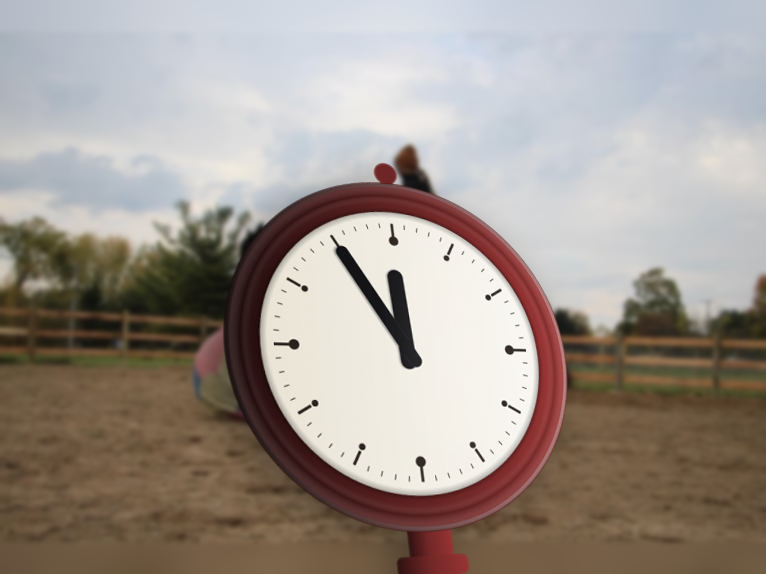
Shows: 11:55
